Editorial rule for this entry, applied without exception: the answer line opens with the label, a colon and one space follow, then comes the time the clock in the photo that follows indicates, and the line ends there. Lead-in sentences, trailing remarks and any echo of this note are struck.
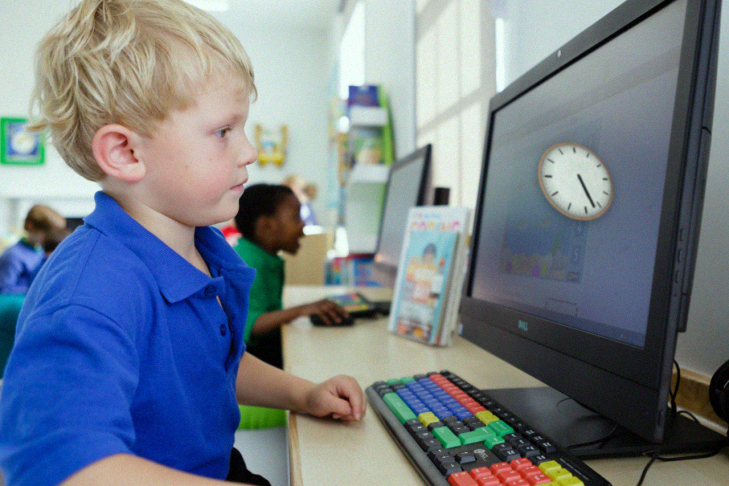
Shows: 5:27
